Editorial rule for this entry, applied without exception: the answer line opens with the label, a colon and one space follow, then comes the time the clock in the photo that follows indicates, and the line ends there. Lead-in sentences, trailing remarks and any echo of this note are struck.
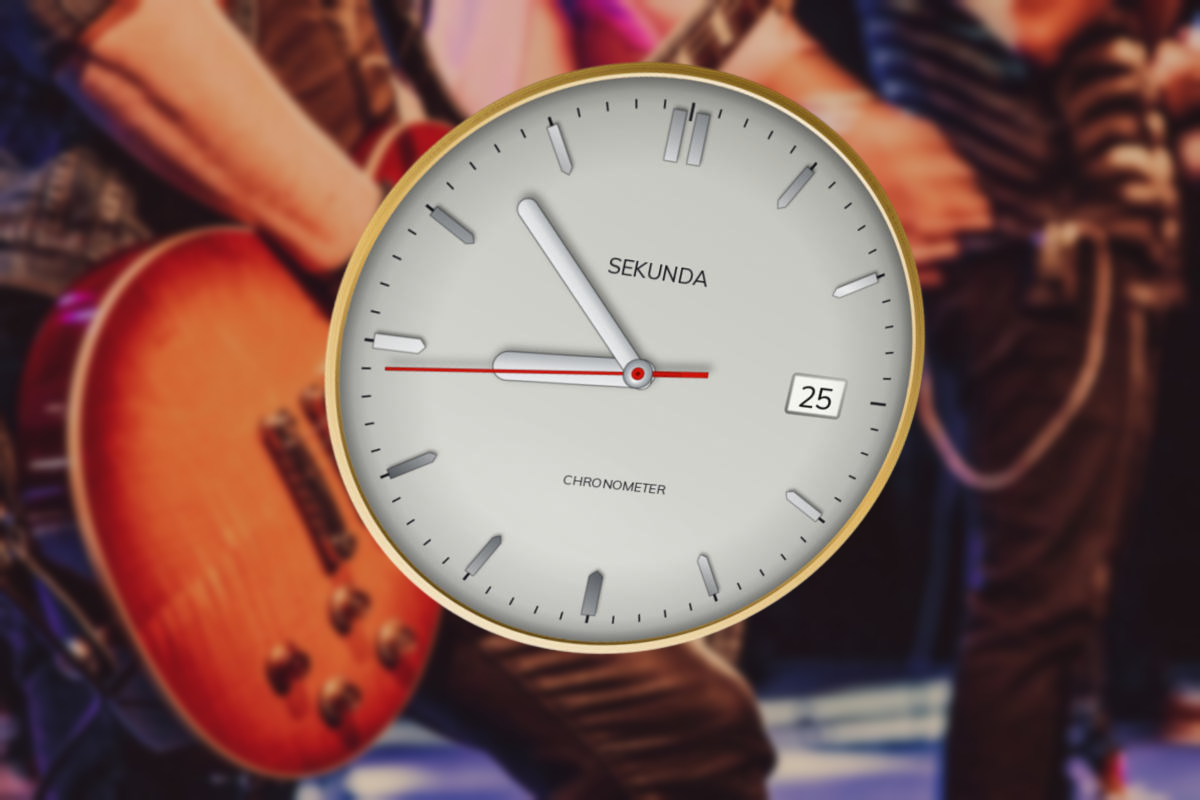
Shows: 8:52:44
